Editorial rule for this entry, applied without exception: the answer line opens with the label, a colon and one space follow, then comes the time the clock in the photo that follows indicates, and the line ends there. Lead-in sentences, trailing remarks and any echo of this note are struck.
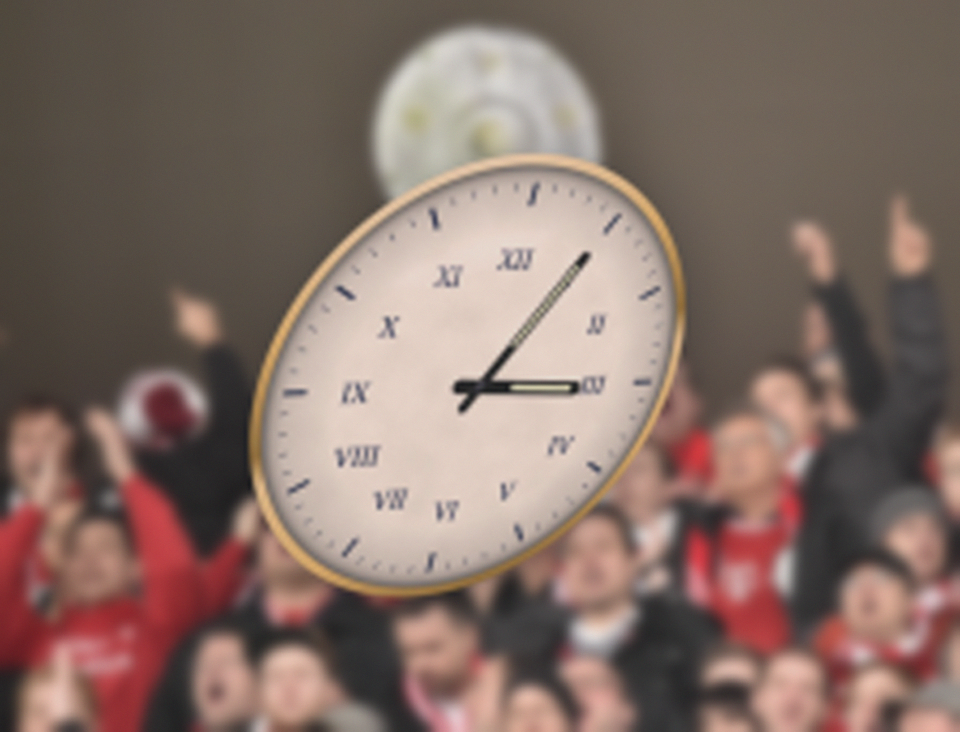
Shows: 3:05
